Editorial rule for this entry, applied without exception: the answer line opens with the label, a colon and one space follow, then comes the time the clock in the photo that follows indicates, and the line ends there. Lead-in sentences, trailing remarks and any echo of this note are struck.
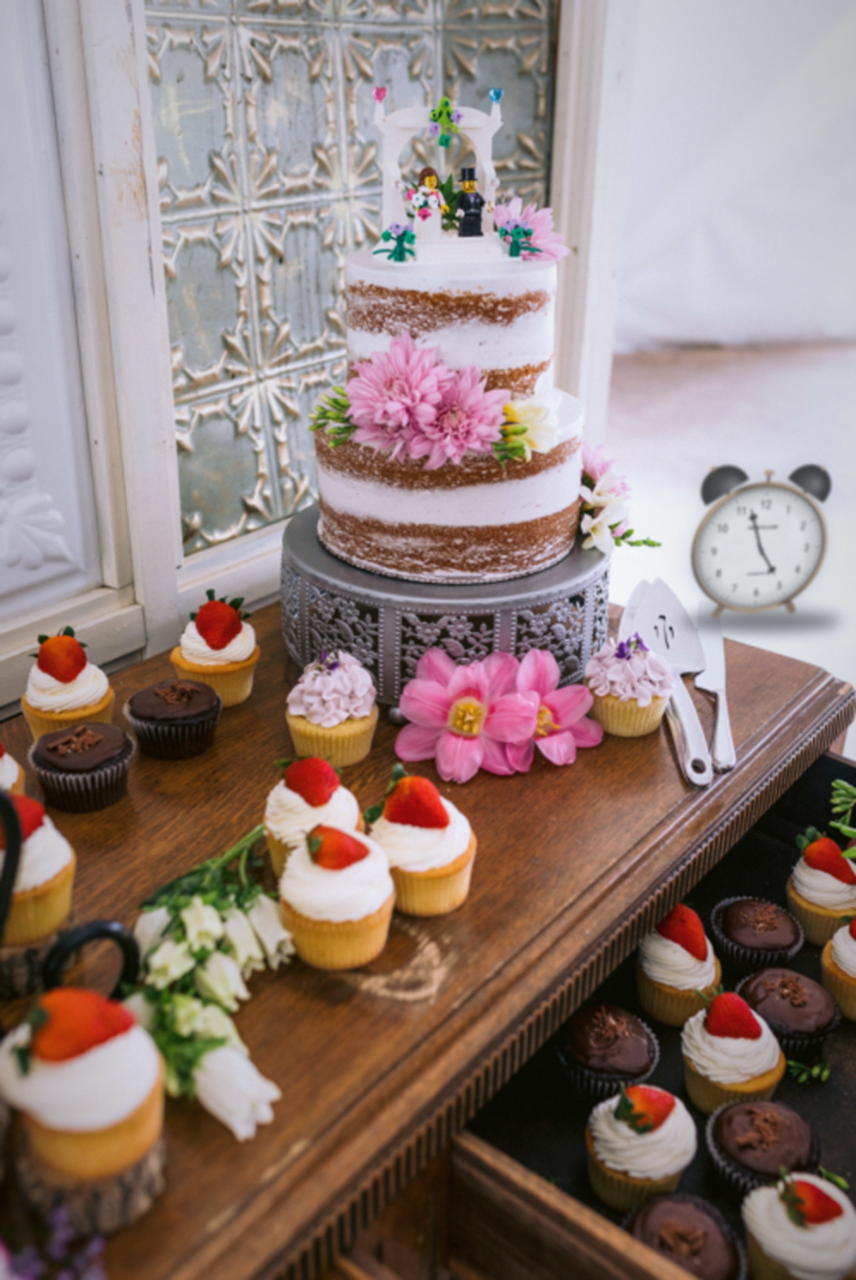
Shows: 4:57
